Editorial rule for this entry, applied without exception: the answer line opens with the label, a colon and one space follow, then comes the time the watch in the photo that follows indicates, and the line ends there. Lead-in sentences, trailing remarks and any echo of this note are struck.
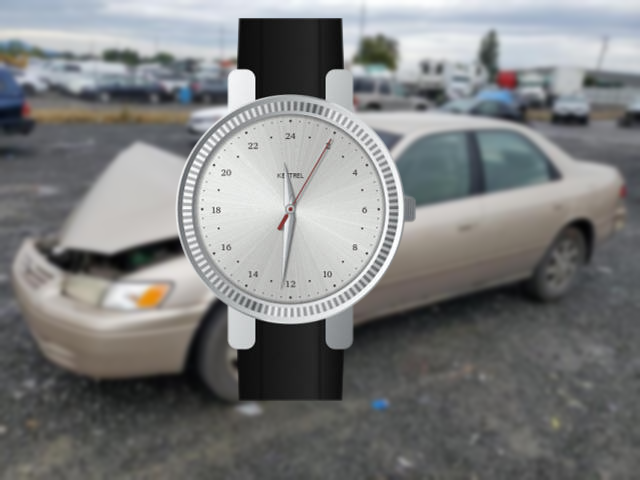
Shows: 23:31:05
